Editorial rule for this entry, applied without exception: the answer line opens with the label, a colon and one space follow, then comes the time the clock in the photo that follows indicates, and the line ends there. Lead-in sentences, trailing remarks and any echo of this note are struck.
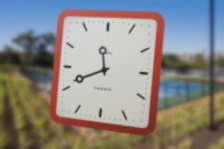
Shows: 11:41
